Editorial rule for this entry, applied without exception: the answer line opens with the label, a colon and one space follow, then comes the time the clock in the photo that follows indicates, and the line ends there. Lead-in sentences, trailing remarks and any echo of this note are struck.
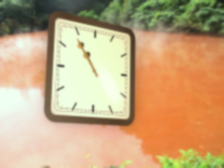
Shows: 10:54
